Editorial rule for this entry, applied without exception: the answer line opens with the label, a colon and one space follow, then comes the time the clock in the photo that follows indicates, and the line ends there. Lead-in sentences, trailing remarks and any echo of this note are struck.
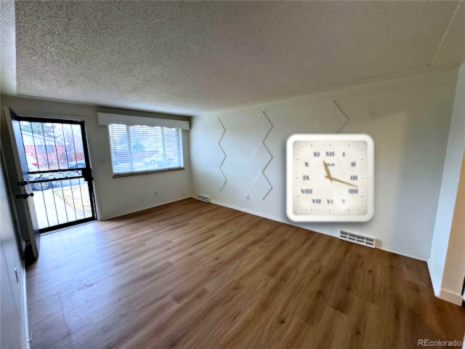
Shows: 11:18
